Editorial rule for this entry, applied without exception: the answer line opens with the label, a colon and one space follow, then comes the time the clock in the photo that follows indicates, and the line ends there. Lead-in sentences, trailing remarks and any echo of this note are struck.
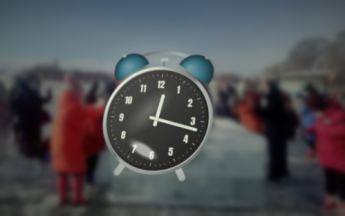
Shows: 12:17
